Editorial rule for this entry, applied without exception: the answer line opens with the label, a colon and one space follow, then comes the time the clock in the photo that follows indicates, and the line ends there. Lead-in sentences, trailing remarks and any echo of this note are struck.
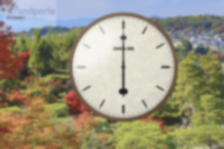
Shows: 6:00
